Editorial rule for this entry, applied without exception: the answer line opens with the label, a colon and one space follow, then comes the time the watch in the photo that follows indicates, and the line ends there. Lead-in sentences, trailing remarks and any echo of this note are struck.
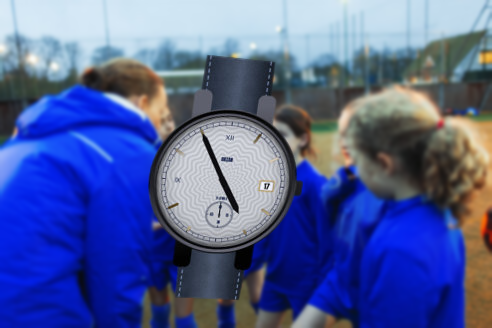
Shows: 4:55
